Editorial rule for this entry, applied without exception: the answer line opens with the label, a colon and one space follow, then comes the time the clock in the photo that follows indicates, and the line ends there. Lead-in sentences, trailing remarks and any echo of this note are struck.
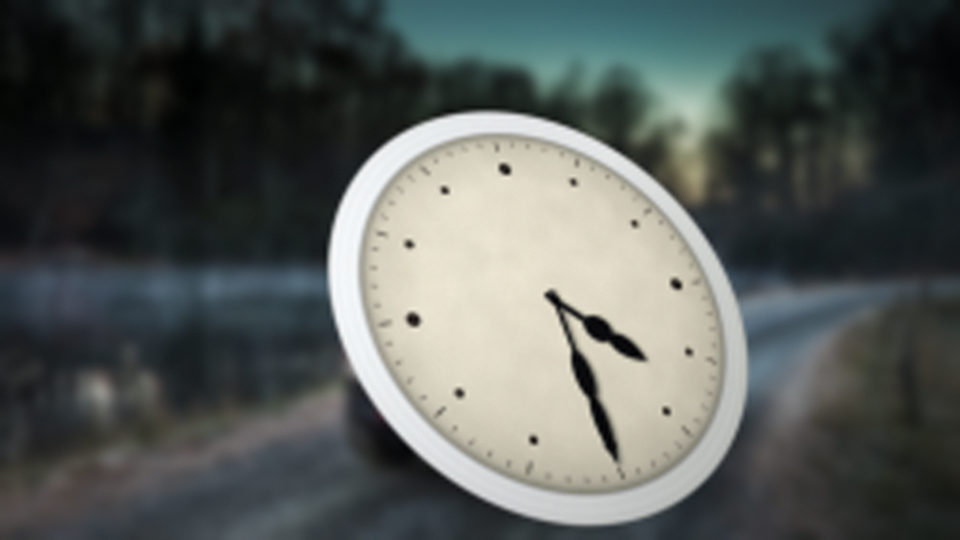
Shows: 4:30
